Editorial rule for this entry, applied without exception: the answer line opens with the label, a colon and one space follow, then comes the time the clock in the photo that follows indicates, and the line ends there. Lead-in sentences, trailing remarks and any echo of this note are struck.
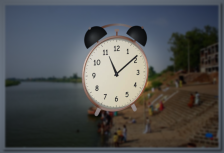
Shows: 11:09
